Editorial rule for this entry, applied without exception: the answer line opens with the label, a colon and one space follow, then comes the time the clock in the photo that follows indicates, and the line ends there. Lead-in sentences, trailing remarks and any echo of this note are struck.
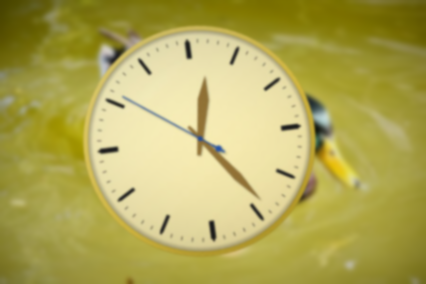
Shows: 12:23:51
